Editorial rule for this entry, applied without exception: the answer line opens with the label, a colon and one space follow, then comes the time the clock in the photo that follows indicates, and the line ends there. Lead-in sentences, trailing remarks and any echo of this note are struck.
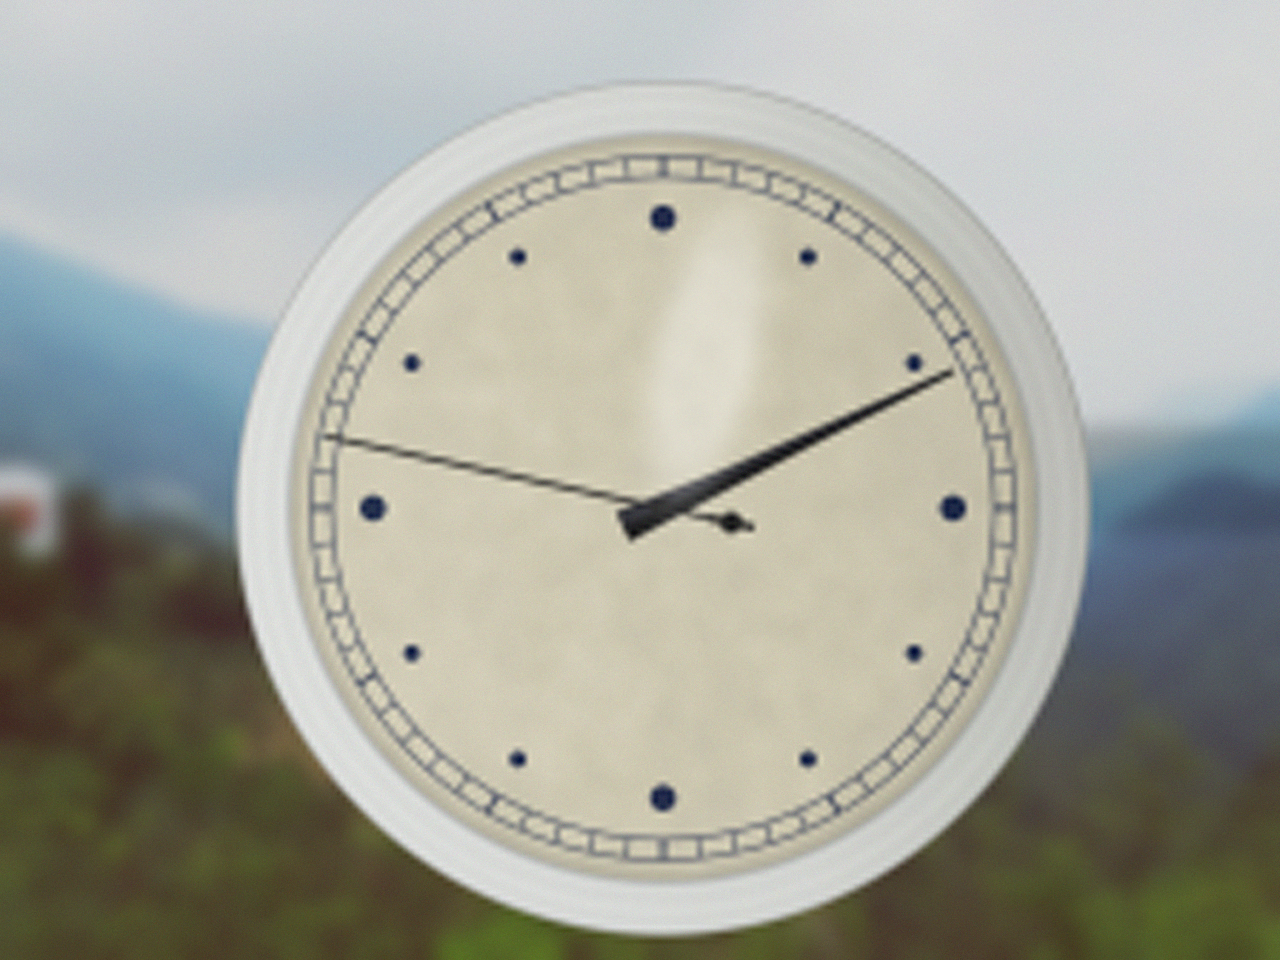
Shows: 2:10:47
